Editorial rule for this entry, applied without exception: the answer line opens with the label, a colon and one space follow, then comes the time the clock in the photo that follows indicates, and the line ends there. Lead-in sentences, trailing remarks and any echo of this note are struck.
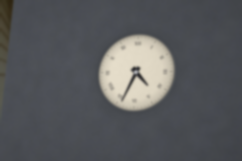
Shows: 4:34
